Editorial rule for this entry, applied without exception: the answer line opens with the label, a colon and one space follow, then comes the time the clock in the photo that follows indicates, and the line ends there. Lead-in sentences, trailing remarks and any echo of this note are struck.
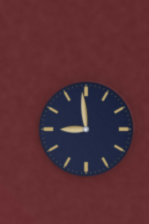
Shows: 8:59
